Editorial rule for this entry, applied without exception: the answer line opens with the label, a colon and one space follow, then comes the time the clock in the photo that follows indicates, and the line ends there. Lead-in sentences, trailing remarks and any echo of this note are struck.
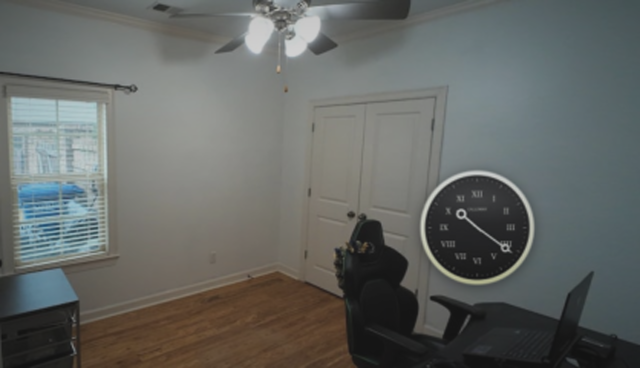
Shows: 10:21
